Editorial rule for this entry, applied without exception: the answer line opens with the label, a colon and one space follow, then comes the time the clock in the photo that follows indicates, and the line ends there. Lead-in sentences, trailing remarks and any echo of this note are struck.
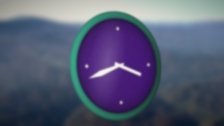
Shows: 3:42
